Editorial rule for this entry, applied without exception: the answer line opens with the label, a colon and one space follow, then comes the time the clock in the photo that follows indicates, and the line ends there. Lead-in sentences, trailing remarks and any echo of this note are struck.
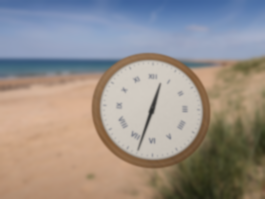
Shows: 12:33
